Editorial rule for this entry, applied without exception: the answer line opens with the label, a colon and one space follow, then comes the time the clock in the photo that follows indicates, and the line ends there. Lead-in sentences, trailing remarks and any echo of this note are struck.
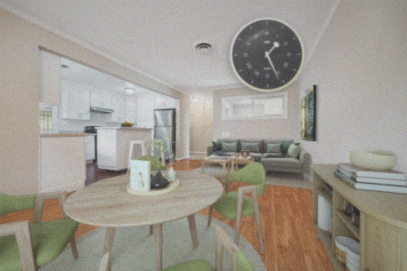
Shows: 1:26
